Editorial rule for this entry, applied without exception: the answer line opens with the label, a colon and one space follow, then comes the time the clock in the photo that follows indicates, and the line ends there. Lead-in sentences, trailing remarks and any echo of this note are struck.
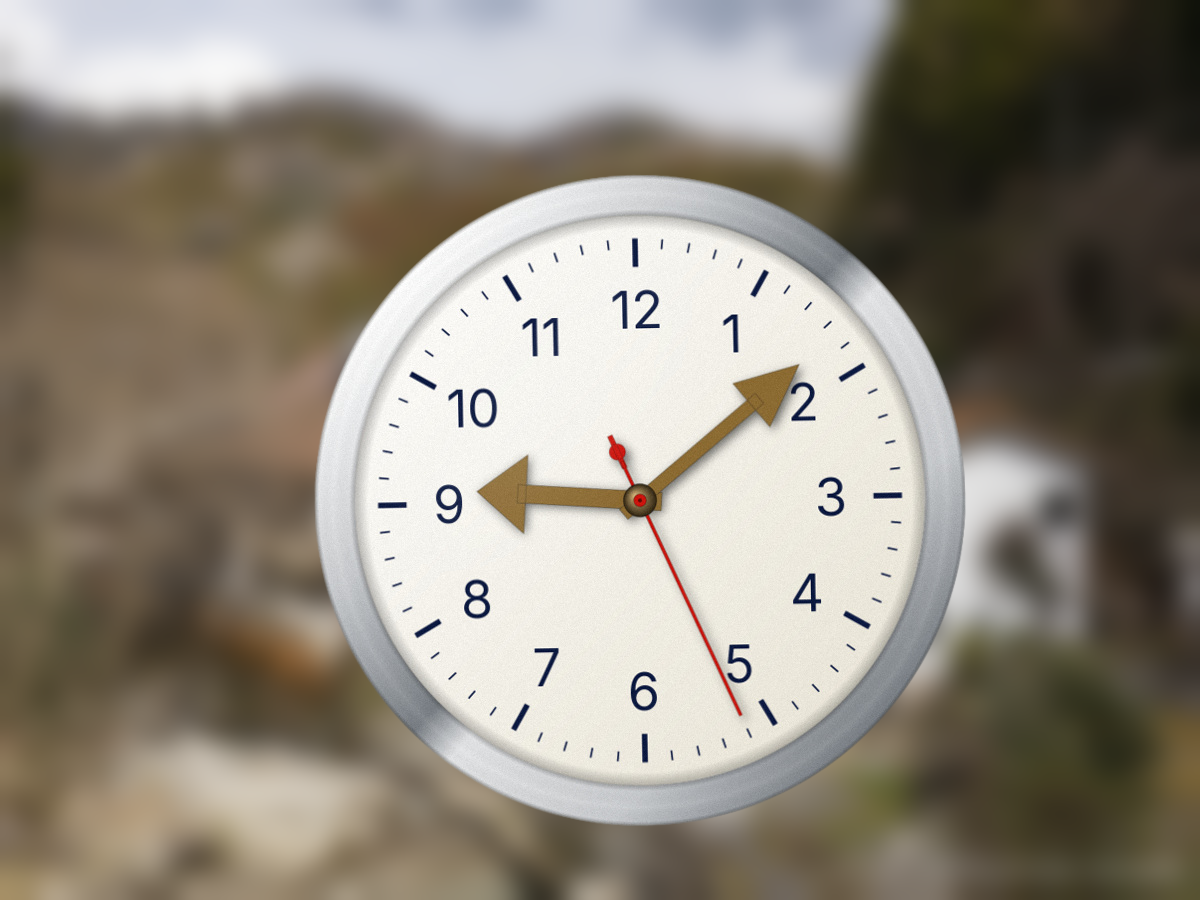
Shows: 9:08:26
